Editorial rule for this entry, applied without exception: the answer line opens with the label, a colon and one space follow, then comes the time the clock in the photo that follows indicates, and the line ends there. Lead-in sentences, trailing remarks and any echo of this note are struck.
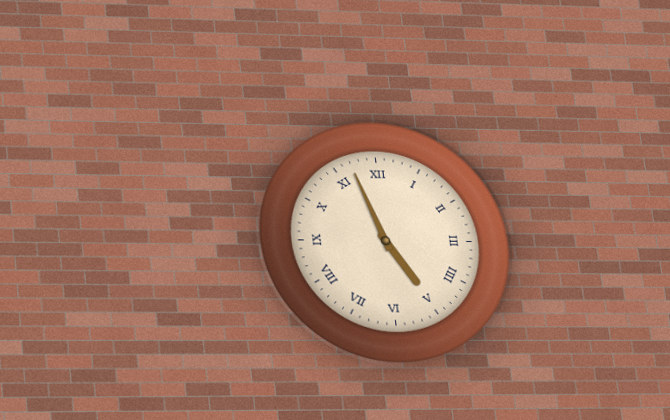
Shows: 4:57
